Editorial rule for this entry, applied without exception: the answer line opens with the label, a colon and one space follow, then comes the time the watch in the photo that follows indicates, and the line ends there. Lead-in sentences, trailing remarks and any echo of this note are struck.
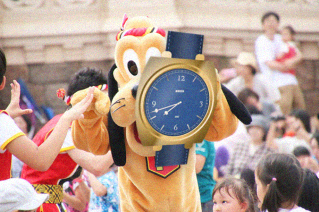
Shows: 7:42
